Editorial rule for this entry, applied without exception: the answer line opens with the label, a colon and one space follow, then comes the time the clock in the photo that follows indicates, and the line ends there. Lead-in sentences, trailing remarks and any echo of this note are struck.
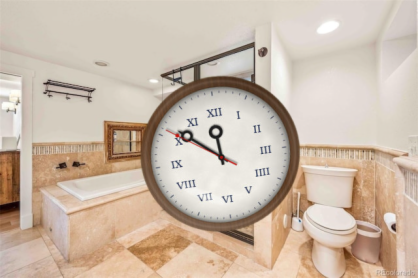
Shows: 11:51:51
